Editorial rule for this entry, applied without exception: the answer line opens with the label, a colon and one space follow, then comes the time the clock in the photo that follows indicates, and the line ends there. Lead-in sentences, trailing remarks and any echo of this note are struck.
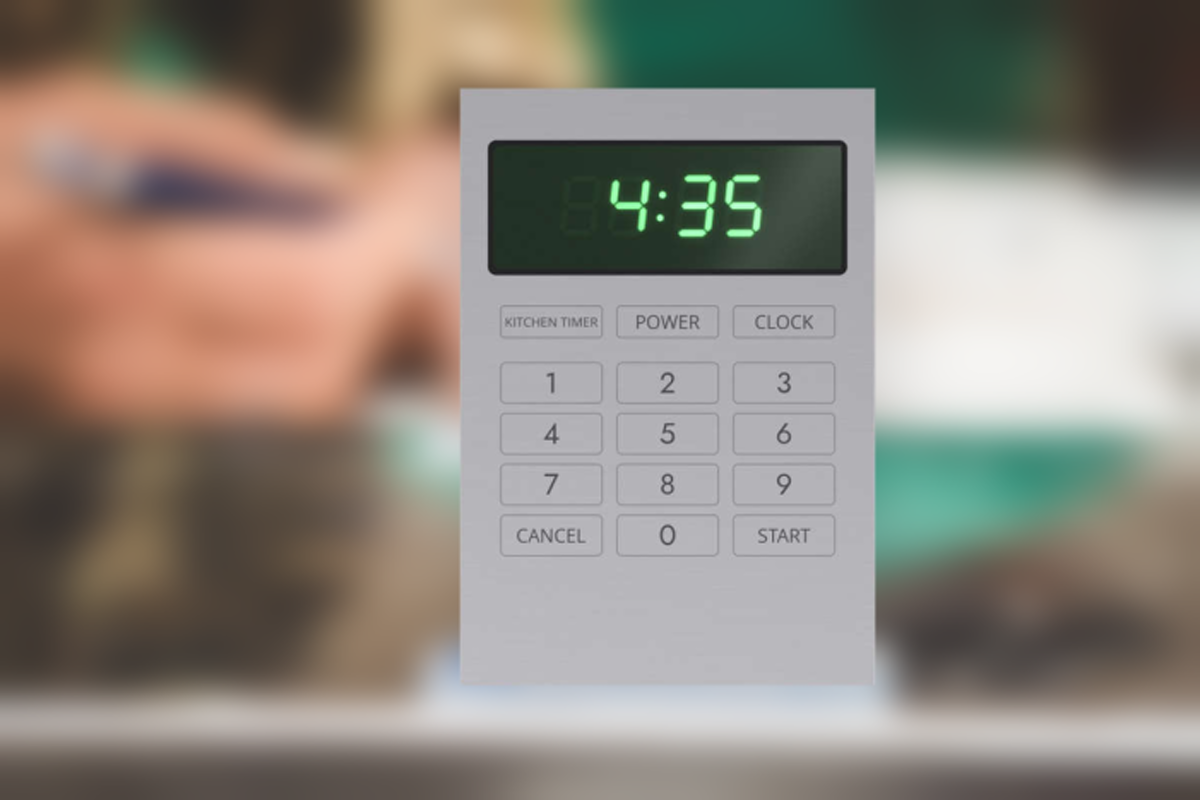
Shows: 4:35
